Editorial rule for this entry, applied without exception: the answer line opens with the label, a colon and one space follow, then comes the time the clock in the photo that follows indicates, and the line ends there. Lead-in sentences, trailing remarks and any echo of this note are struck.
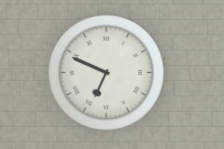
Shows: 6:49
